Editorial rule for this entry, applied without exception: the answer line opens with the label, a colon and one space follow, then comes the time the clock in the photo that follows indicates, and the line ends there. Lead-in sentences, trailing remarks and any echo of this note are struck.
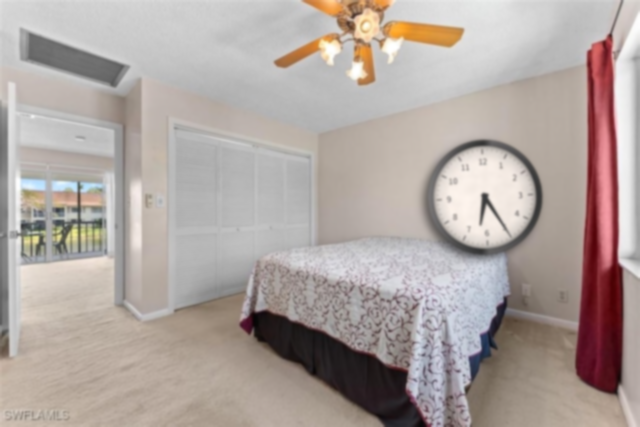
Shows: 6:25
